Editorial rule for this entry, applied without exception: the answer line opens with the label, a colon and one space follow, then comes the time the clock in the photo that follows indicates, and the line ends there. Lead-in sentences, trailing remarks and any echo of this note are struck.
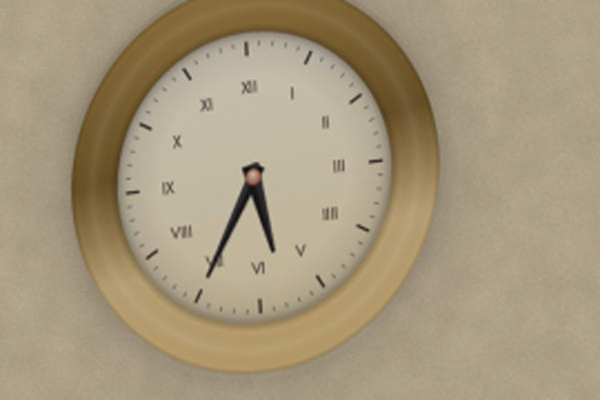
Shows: 5:35
